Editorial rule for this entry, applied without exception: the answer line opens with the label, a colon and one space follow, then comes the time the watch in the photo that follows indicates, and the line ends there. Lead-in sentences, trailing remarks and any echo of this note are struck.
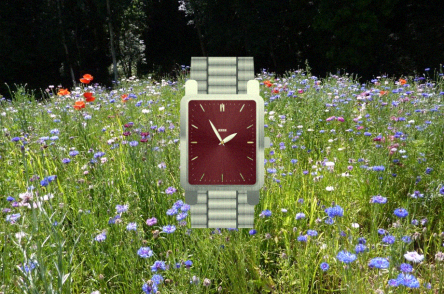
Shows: 1:55
